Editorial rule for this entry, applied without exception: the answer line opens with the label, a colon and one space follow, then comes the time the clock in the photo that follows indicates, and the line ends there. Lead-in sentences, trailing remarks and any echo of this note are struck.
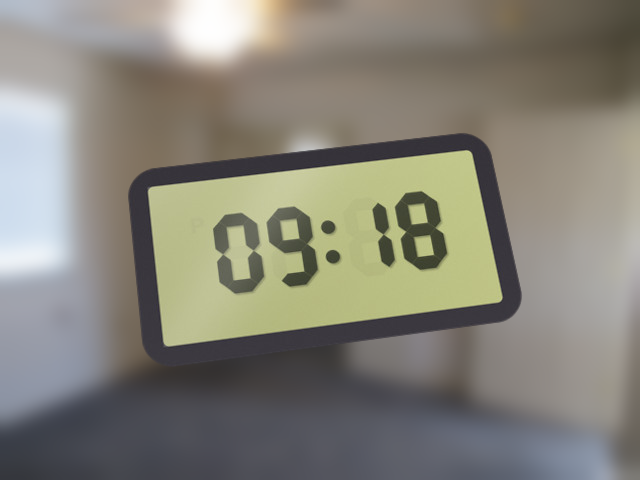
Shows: 9:18
